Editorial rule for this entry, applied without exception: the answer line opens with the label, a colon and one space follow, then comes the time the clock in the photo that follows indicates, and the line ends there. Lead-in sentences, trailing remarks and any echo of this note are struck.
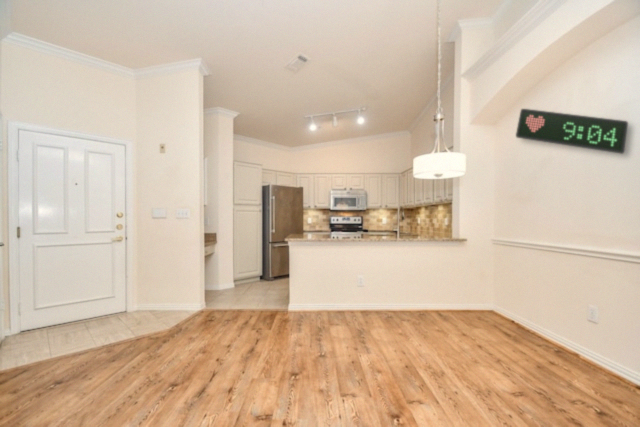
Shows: 9:04
